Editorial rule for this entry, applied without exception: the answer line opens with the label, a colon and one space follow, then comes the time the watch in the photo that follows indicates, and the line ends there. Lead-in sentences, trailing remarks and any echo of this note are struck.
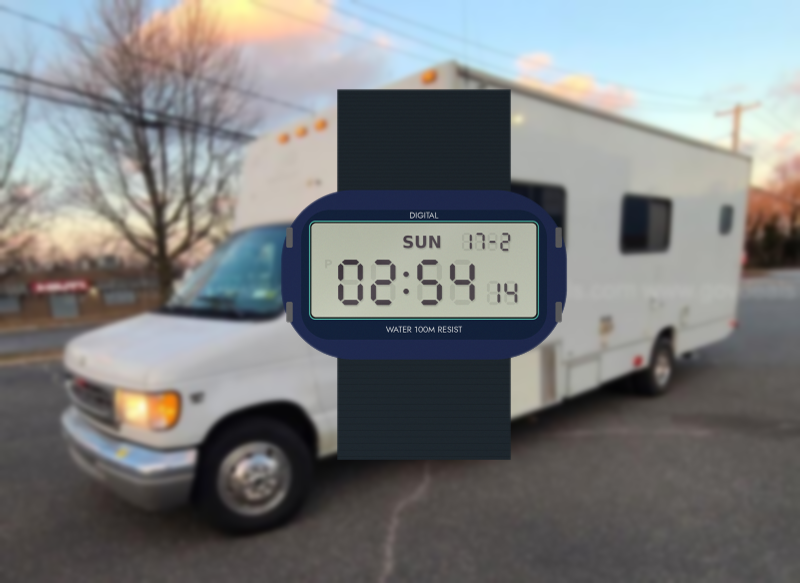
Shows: 2:54:14
